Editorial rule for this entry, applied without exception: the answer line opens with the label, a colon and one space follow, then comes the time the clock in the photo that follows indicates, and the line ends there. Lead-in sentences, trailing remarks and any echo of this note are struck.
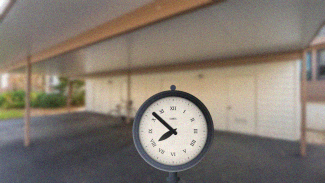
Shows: 7:52
